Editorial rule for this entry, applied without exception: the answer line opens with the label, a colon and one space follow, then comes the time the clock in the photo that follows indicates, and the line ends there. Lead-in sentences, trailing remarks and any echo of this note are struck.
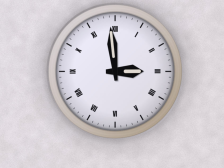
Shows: 2:59
